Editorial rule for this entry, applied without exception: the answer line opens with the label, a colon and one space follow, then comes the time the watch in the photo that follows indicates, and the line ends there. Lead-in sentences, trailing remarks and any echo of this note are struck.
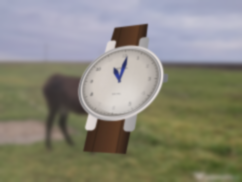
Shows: 11:01
